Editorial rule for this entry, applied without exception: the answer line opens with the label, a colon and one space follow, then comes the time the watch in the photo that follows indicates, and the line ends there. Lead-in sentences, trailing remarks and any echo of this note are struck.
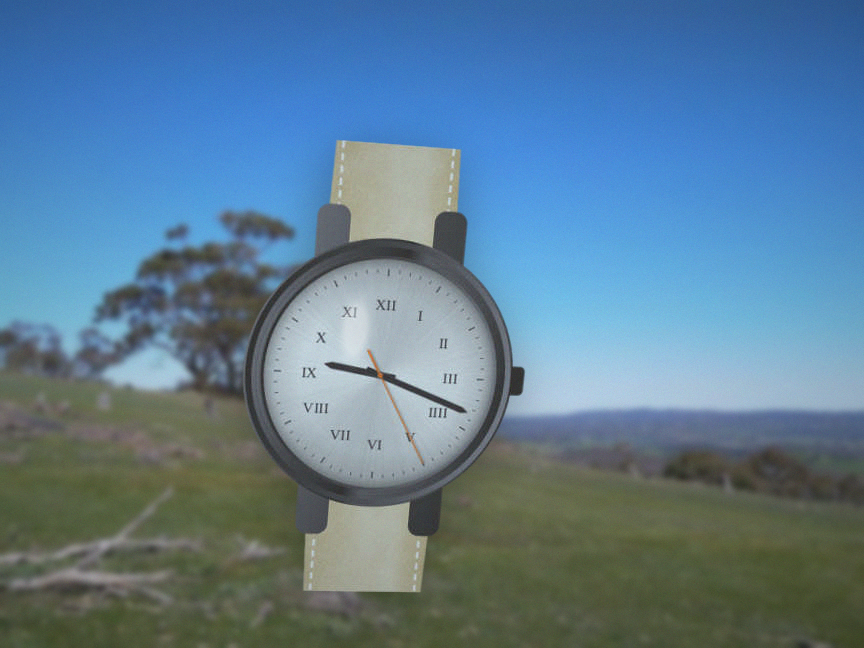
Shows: 9:18:25
